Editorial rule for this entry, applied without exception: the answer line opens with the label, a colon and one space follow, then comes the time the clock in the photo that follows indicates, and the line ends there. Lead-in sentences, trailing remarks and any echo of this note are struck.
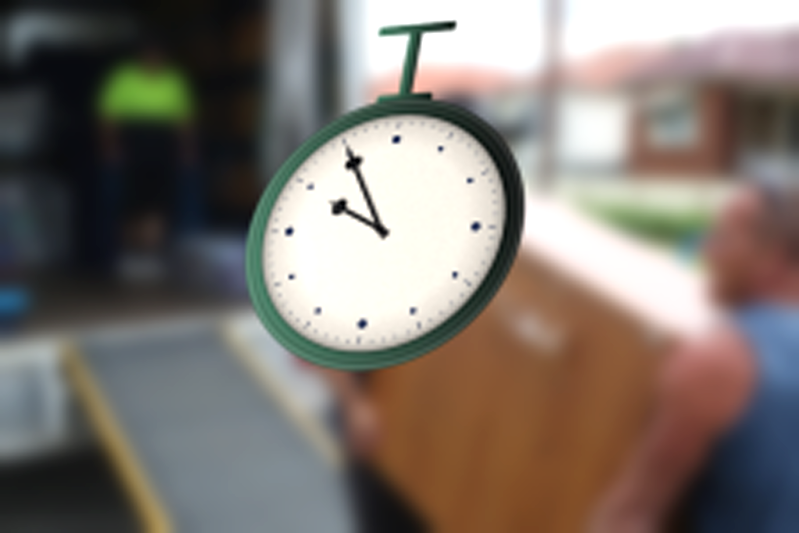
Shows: 9:55
